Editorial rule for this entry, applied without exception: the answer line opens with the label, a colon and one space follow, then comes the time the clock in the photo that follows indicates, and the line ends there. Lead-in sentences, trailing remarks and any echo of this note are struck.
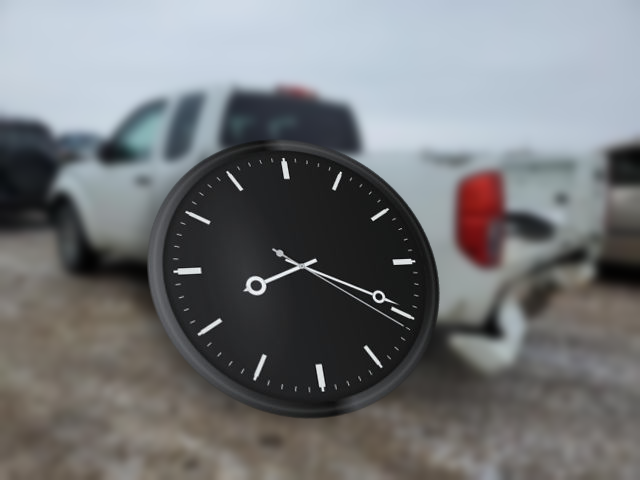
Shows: 8:19:21
